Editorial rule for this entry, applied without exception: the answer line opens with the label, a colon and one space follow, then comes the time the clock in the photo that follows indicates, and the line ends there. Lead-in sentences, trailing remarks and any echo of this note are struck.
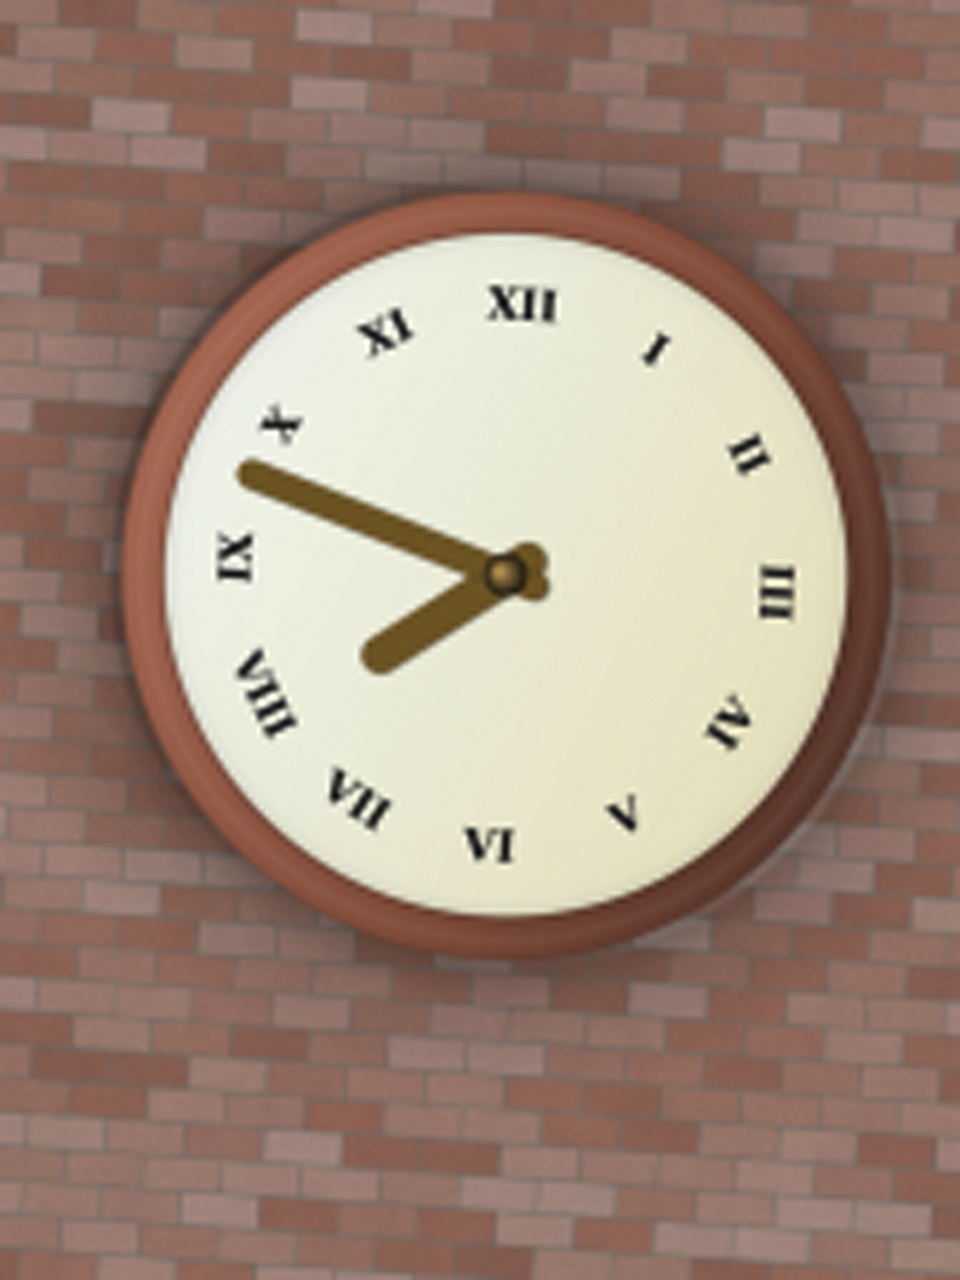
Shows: 7:48
